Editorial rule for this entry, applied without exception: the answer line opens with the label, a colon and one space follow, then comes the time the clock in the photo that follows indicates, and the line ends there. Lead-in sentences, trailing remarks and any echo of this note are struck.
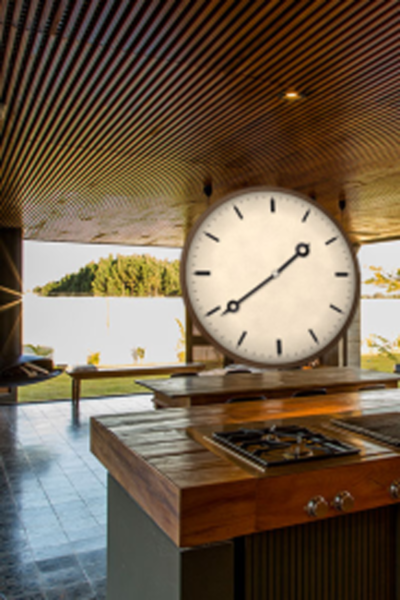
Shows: 1:39
